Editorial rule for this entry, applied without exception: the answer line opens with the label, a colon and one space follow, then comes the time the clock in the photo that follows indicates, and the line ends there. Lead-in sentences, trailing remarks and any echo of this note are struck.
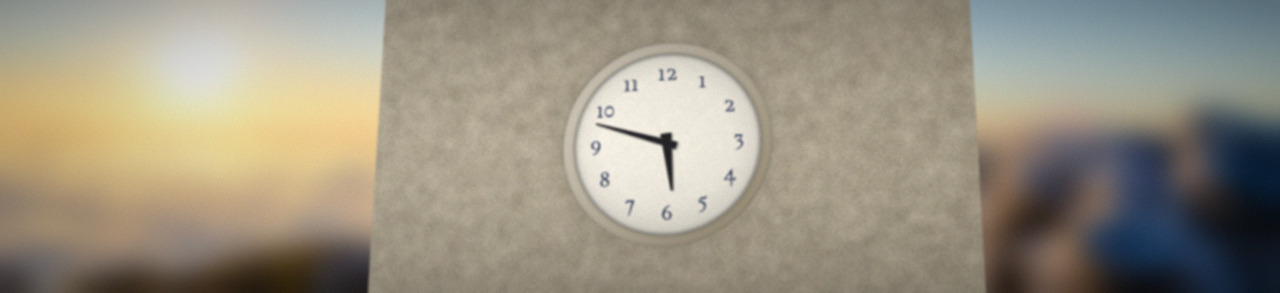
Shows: 5:48
